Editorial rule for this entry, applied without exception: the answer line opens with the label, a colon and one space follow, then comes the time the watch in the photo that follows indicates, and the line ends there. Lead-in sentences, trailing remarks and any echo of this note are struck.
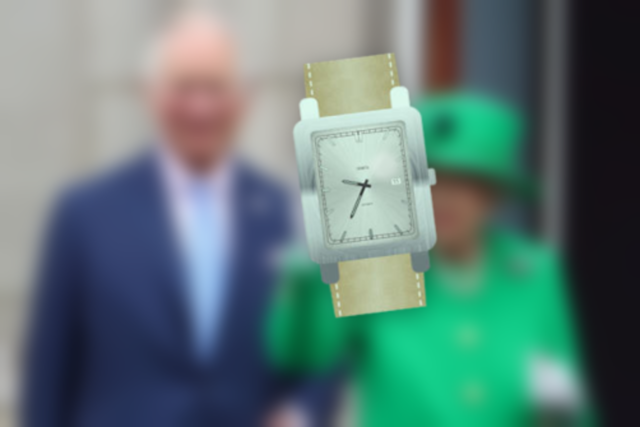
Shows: 9:35
